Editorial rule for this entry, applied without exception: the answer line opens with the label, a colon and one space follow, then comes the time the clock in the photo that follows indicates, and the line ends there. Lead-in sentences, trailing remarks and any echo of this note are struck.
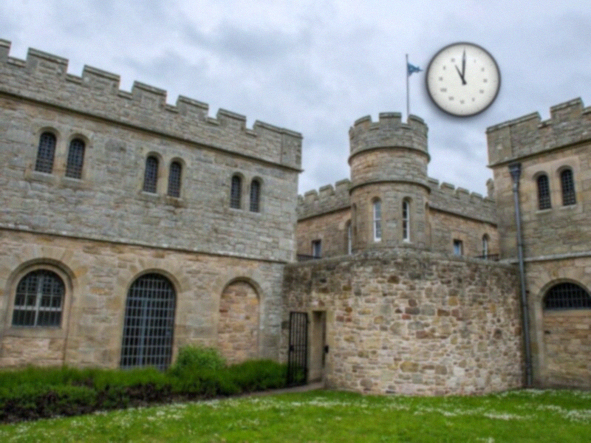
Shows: 11:00
